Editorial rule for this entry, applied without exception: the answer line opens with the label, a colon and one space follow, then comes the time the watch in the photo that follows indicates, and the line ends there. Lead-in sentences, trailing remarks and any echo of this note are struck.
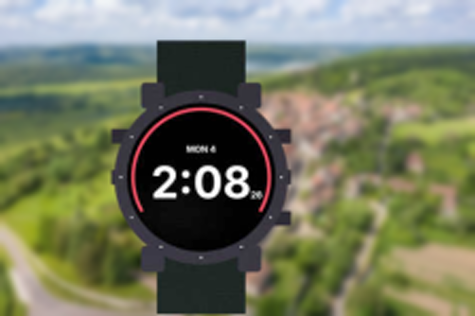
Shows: 2:08
